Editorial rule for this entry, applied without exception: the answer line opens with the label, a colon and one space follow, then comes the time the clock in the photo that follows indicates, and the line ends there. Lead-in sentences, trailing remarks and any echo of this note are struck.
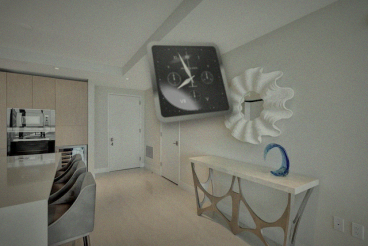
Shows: 7:57
